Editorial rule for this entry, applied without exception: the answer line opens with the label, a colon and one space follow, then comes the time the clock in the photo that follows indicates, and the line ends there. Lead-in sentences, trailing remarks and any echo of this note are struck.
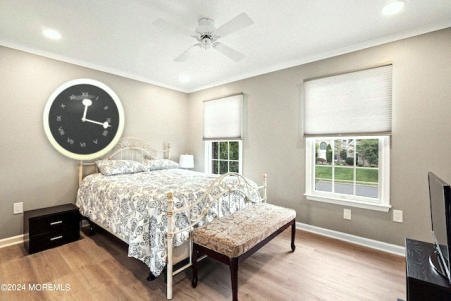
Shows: 12:17
